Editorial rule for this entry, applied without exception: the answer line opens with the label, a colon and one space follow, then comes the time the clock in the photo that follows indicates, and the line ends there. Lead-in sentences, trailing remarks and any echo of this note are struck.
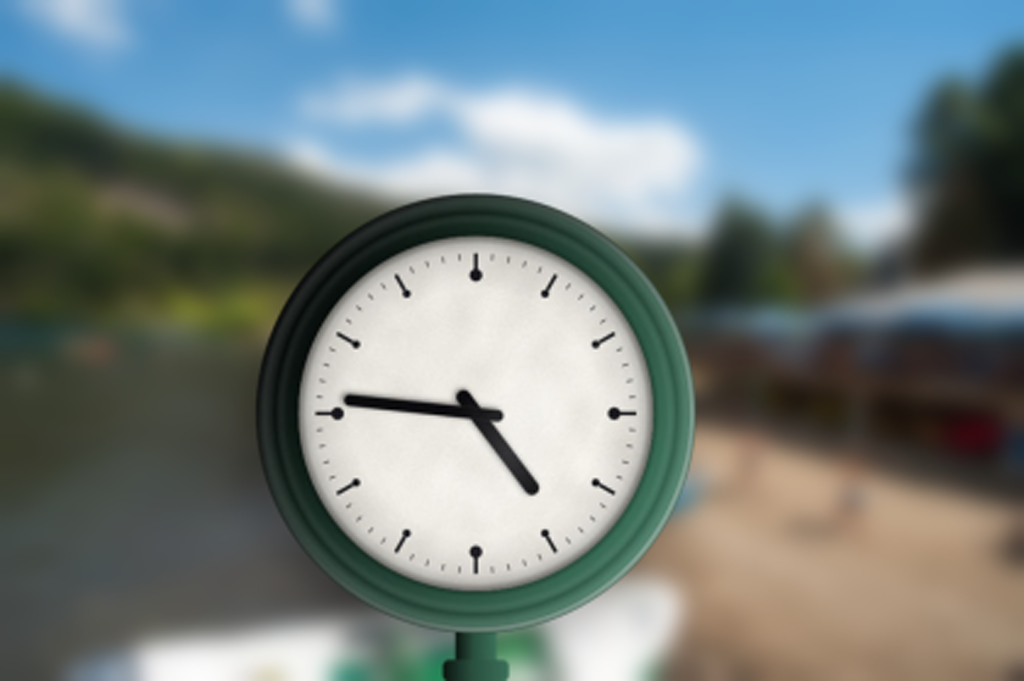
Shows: 4:46
